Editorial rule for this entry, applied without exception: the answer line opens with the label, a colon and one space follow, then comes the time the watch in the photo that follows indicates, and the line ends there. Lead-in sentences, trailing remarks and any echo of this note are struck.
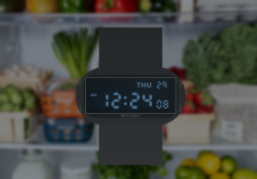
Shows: 12:24:08
